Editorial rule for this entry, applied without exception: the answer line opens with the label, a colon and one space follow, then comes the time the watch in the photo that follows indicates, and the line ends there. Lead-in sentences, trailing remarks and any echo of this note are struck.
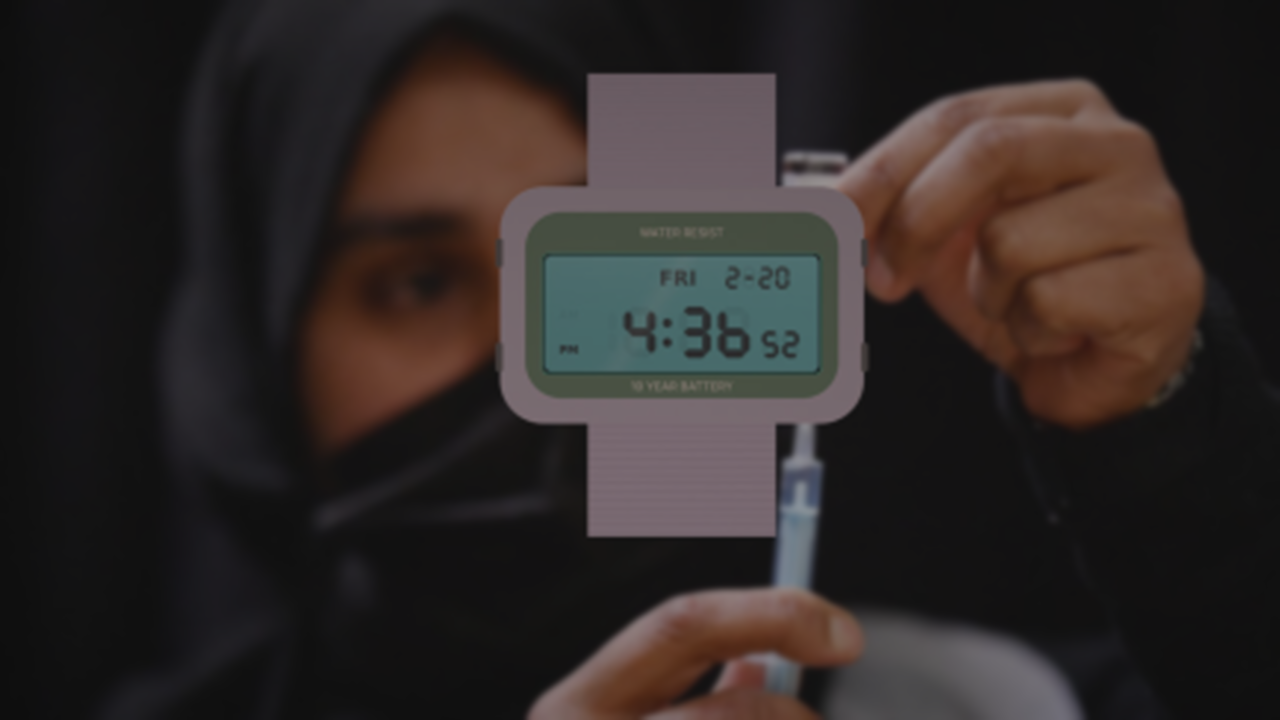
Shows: 4:36:52
